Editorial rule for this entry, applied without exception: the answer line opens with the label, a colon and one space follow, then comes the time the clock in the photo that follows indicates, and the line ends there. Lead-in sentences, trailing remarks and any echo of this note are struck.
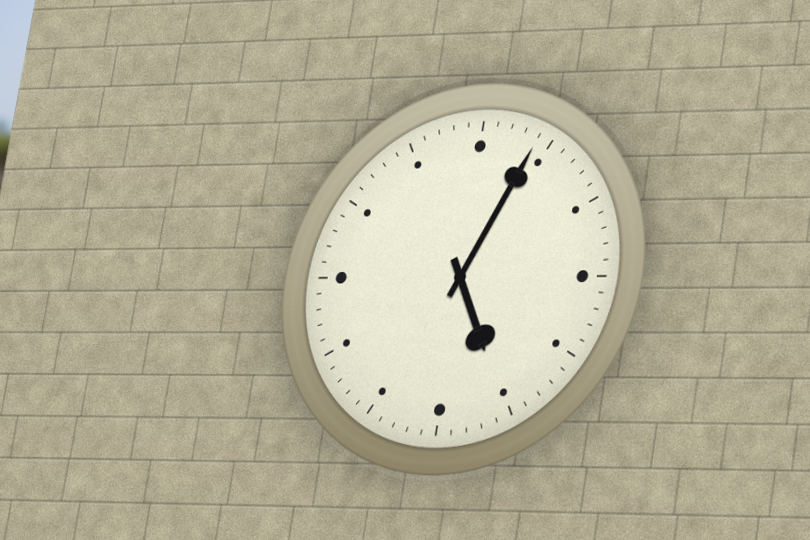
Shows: 5:04
